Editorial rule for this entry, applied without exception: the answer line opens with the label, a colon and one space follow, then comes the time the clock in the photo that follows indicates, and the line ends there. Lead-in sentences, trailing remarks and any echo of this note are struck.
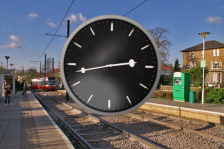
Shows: 2:43
